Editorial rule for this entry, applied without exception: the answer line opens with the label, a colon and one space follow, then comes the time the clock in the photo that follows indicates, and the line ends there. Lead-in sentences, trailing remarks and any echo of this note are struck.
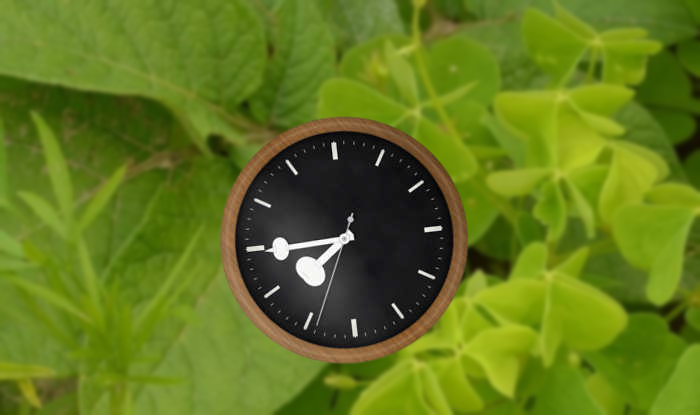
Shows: 7:44:34
